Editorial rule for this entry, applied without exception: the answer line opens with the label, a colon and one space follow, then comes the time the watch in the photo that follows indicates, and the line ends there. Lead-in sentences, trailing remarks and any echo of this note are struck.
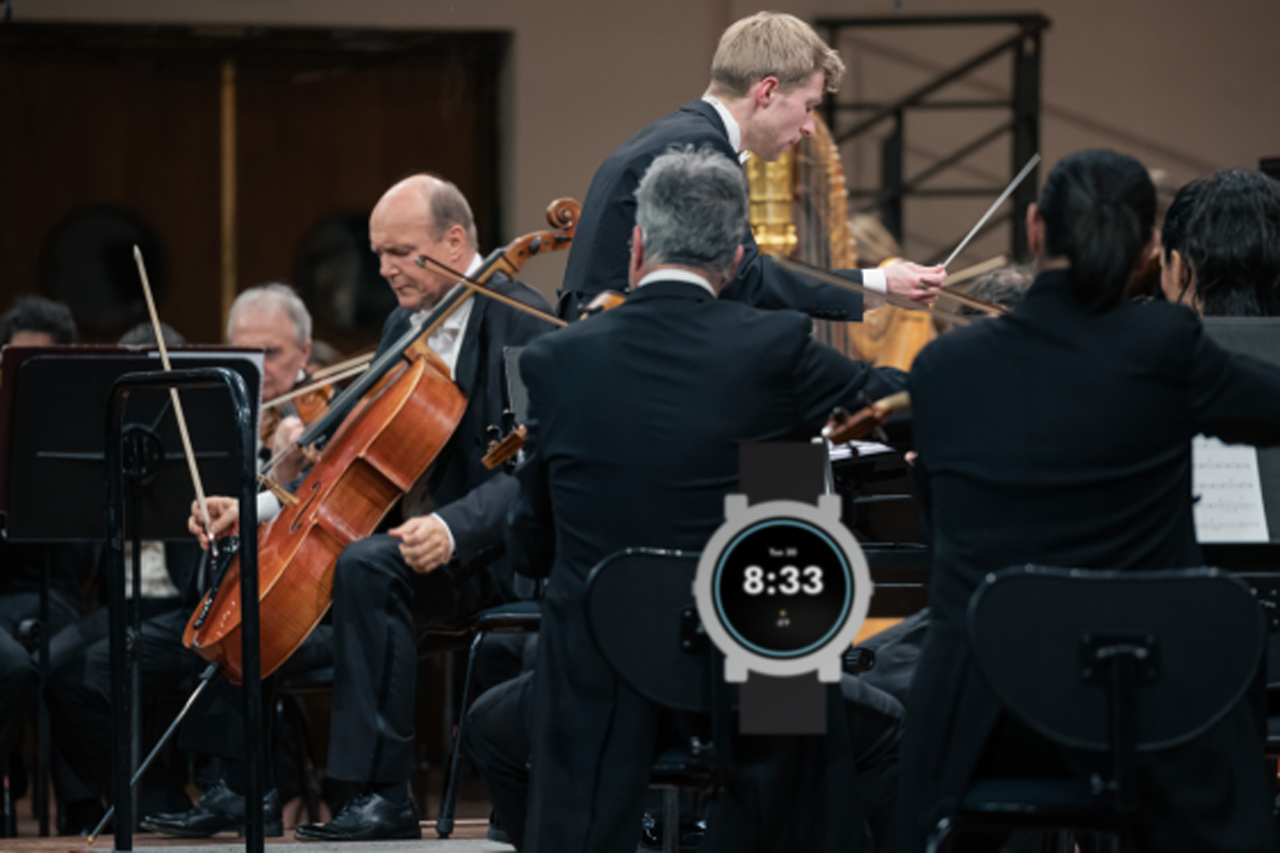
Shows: 8:33
